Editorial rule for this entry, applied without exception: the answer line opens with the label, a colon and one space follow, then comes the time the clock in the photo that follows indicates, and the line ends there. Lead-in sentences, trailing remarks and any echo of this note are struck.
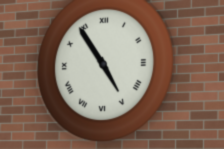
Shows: 4:54
